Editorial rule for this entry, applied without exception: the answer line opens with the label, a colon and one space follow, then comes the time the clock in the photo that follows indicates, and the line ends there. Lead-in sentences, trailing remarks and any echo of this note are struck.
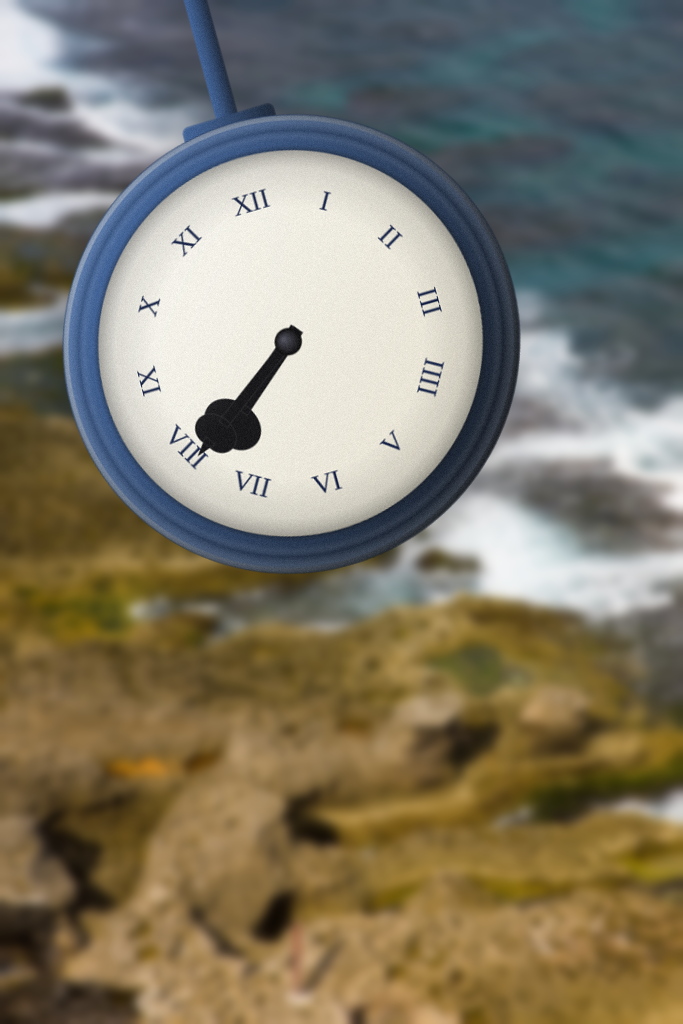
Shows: 7:39
